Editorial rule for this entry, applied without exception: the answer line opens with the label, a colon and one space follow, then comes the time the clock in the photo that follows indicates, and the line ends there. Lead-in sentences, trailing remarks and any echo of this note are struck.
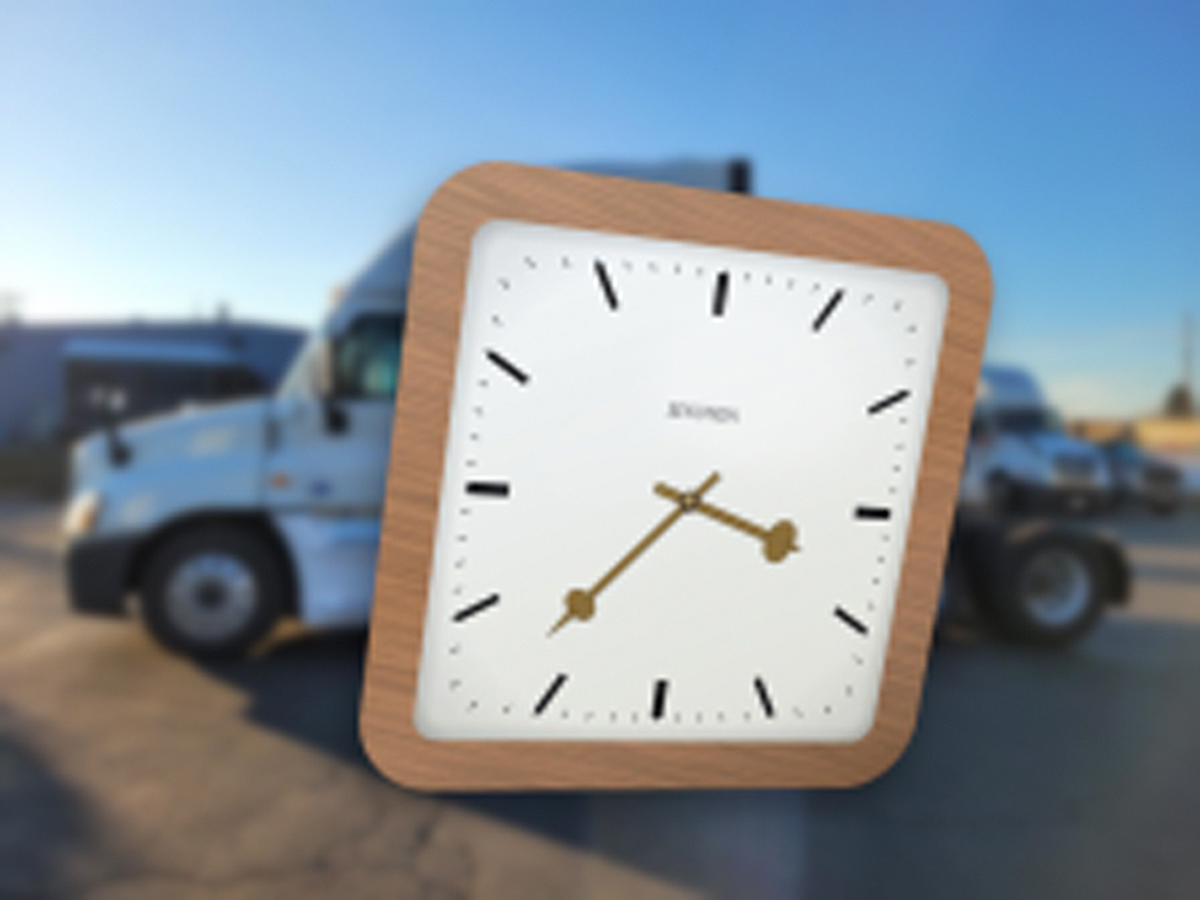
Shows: 3:37
